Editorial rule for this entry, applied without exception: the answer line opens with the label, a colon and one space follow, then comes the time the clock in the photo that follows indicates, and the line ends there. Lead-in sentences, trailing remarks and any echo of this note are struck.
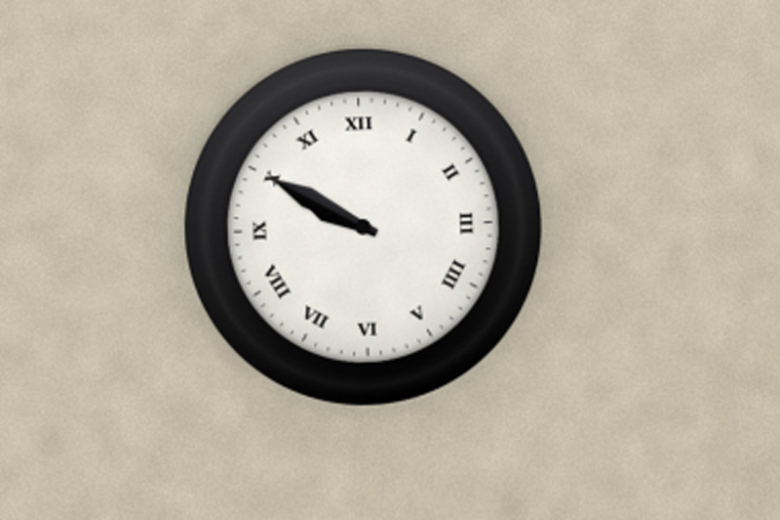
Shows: 9:50
